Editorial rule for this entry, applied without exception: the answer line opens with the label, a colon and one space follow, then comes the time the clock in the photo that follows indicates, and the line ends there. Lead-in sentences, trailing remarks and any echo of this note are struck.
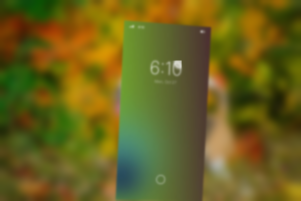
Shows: 6:10
